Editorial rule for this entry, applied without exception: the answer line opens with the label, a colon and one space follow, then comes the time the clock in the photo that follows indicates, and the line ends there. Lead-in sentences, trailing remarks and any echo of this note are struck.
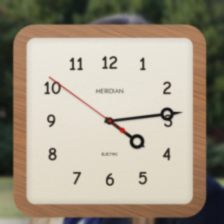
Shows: 4:13:51
